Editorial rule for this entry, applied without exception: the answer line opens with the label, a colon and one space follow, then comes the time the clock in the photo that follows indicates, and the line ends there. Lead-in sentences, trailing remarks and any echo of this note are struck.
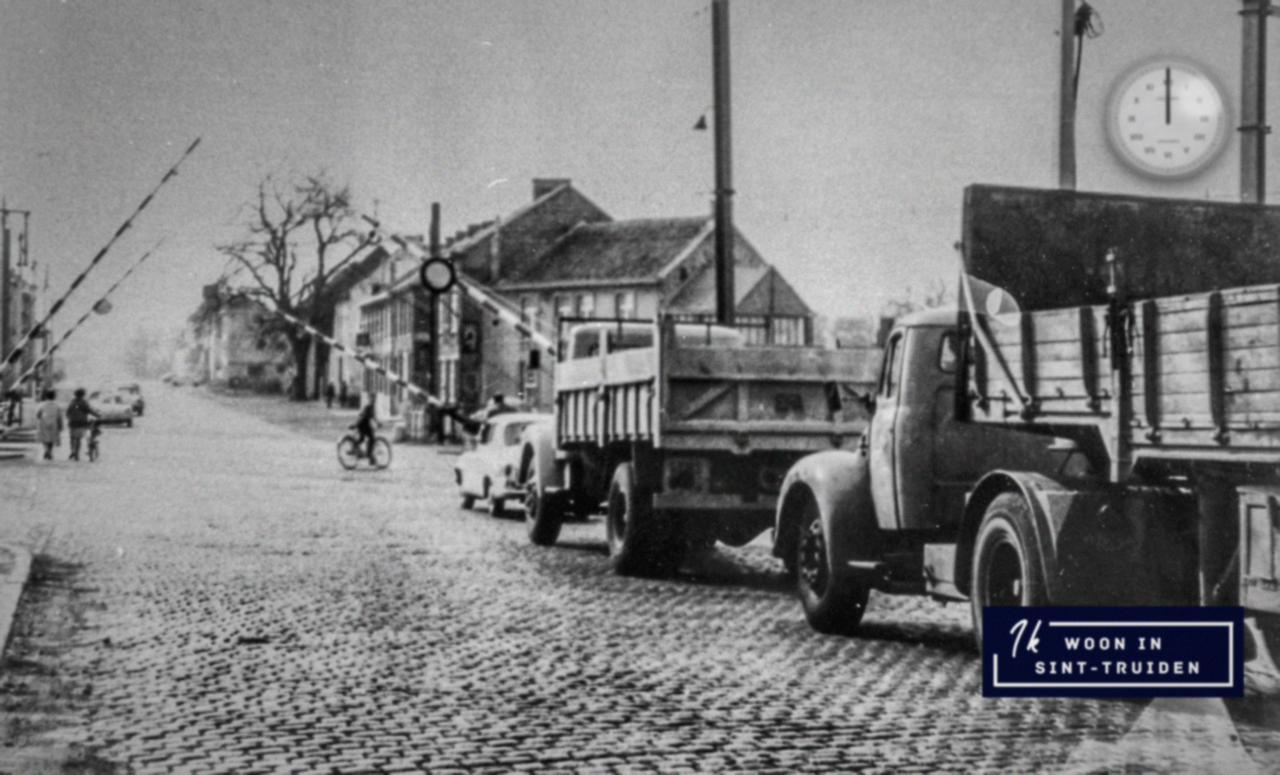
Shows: 12:00
